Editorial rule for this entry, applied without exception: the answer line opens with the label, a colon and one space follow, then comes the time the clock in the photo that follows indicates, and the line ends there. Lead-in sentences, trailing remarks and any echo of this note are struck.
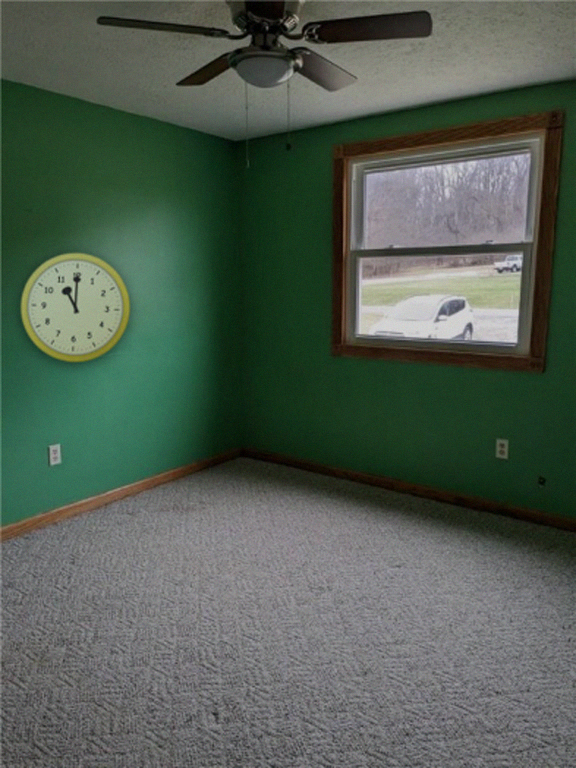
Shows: 11:00
